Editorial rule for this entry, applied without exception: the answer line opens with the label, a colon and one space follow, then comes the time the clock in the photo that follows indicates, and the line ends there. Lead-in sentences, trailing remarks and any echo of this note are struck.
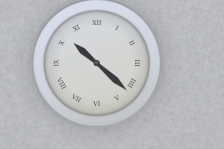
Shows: 10:22
